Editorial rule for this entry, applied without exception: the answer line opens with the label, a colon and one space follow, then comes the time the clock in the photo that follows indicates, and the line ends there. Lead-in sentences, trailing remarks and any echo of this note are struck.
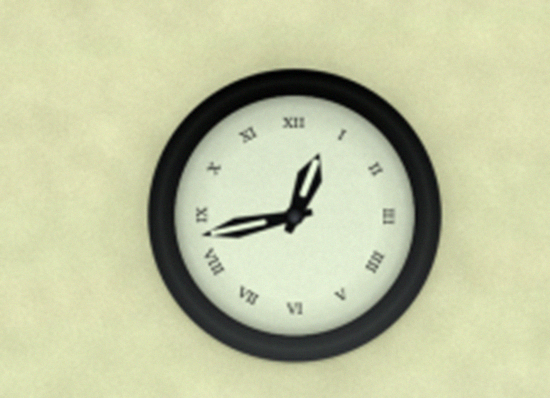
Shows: 12:43
